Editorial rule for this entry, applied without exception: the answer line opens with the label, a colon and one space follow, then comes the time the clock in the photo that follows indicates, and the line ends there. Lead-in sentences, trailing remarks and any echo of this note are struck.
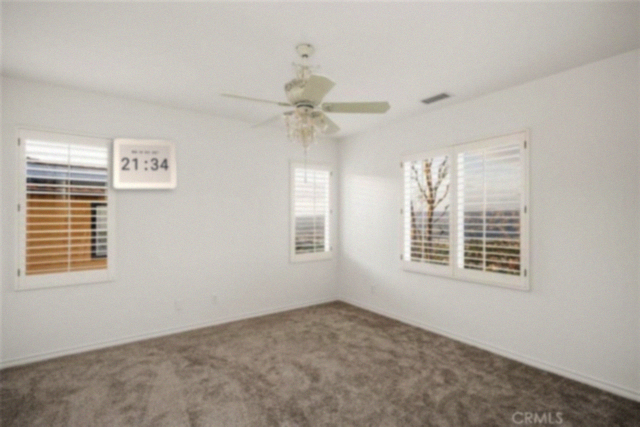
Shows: 21:34
